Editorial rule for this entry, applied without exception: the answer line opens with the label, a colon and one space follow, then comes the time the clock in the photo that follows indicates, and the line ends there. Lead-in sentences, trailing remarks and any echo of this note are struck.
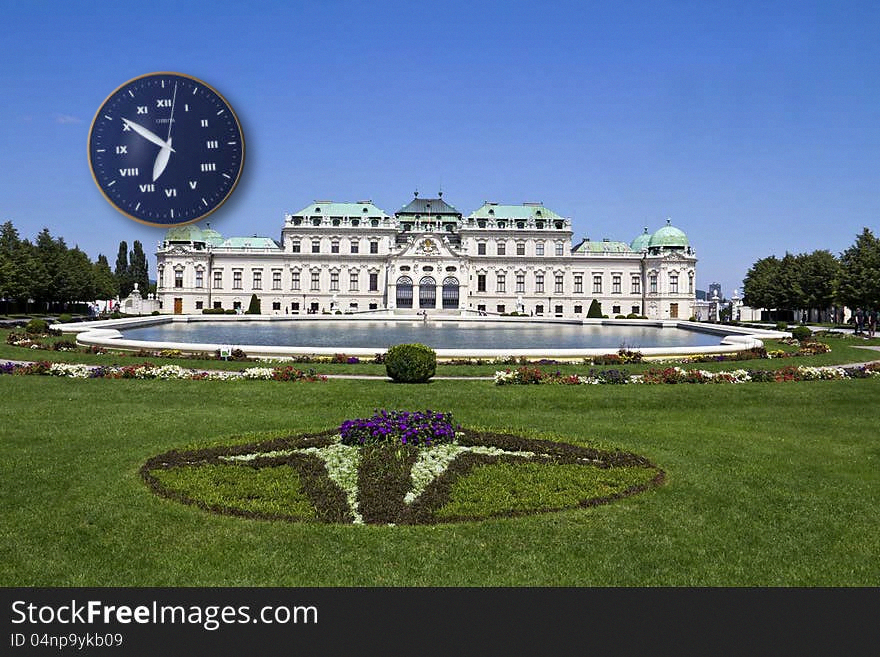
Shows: 6:51:02
